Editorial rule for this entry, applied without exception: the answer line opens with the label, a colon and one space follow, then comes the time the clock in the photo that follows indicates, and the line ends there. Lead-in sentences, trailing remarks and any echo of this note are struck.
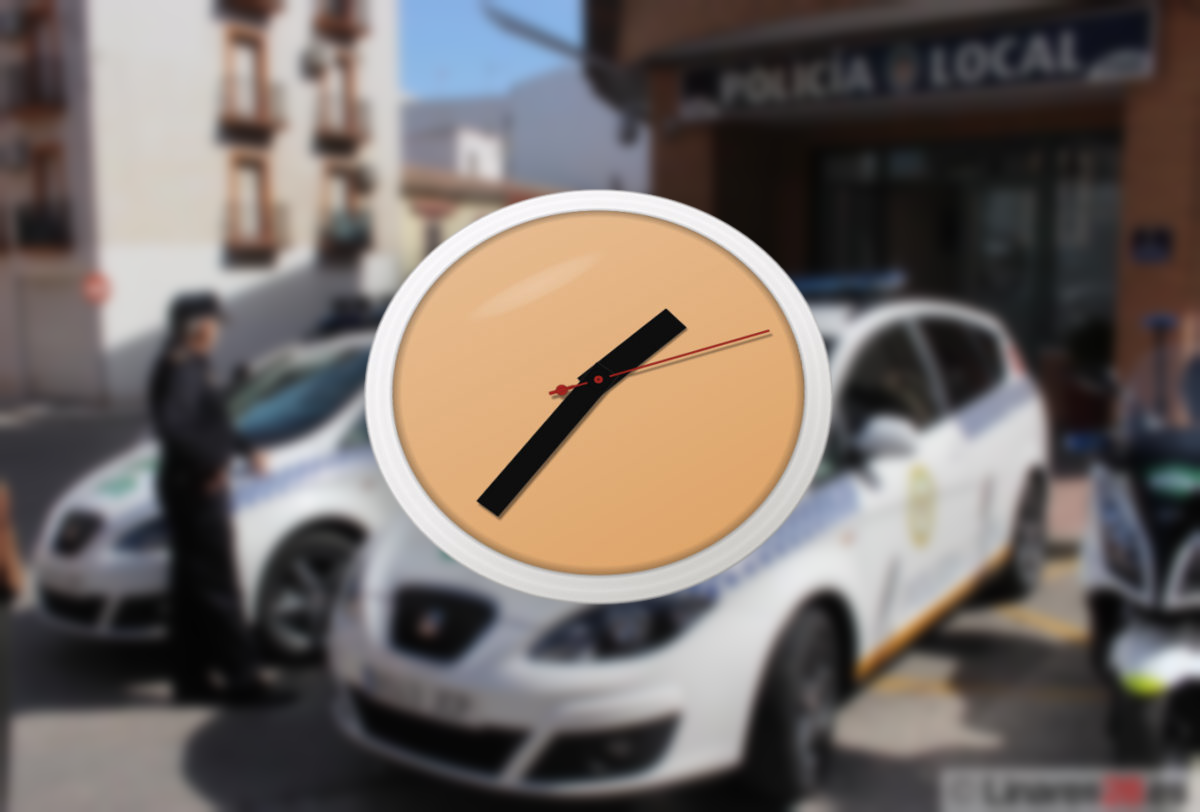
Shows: 1:36:12
